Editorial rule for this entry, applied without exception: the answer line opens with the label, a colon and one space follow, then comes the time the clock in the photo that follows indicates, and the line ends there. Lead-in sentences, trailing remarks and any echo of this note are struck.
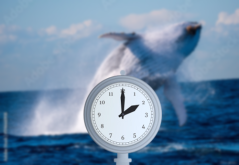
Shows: 2:00
